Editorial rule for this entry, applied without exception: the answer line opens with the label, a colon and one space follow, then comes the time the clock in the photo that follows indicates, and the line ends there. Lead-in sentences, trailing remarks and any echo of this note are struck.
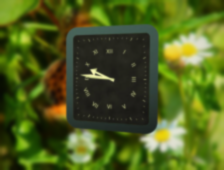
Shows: 9:46
